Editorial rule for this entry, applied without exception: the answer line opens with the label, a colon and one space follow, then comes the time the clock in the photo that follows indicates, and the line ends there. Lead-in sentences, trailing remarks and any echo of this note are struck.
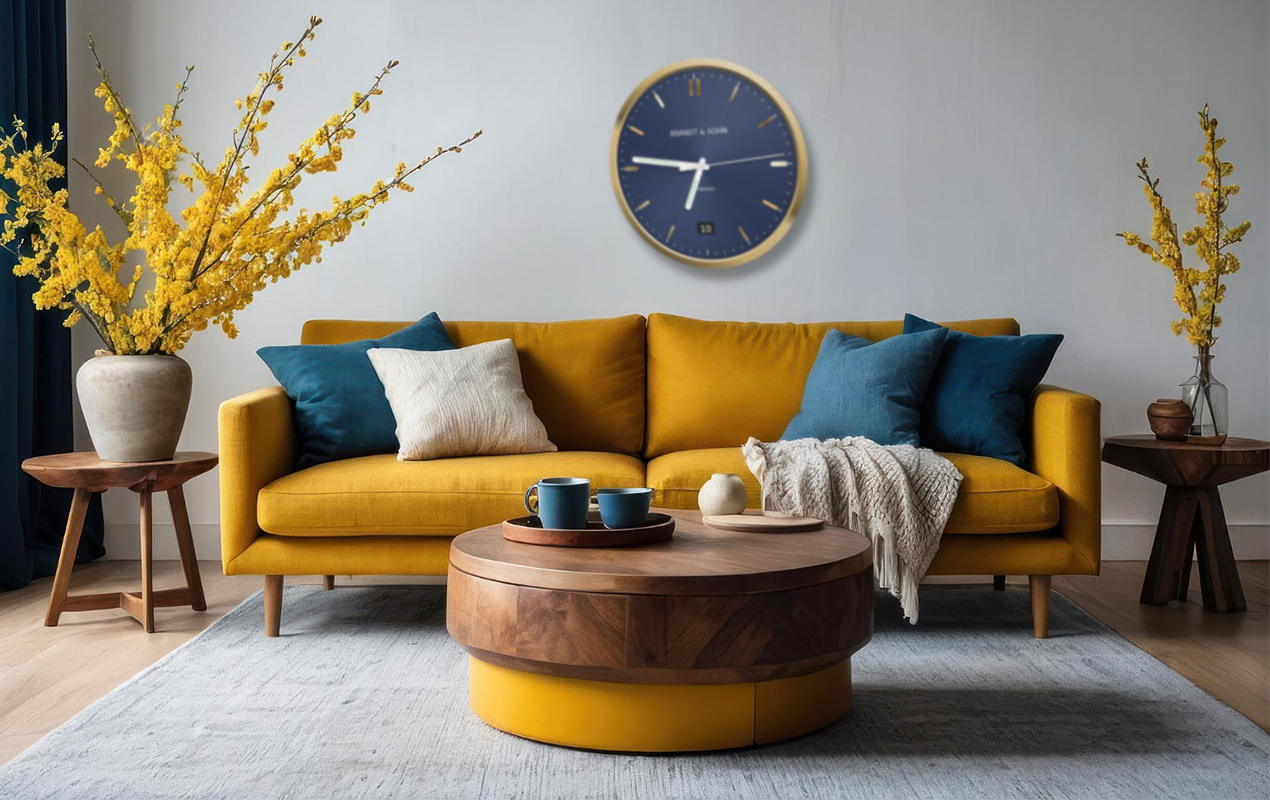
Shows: 6:46:14
